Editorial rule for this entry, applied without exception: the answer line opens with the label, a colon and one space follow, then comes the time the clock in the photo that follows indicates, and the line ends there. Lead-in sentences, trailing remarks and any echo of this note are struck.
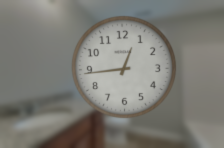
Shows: 12:44
